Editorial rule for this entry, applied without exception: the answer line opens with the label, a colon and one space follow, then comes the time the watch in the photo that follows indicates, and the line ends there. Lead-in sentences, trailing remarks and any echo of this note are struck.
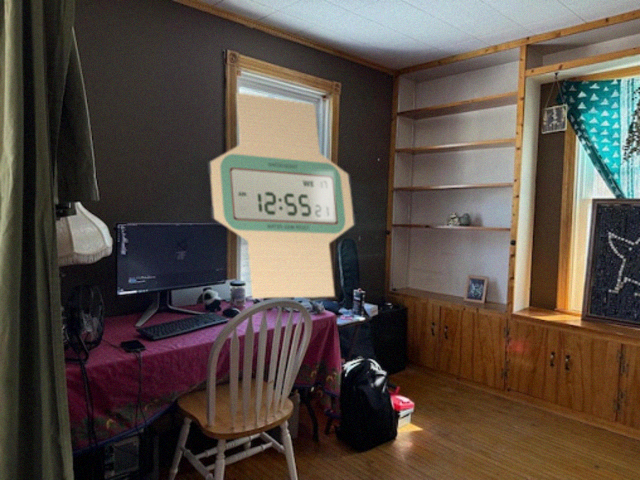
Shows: 12:55:21
